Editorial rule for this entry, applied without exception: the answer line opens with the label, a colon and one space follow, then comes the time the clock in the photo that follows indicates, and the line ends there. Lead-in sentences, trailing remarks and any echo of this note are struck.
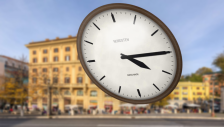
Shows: 4:15
